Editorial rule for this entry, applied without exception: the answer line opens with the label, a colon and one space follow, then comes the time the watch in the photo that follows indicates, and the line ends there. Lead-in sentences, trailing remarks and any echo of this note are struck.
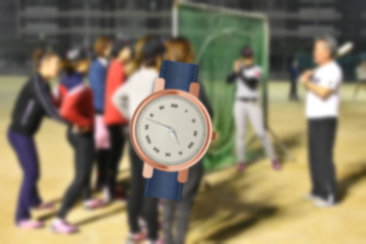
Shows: 4:48
